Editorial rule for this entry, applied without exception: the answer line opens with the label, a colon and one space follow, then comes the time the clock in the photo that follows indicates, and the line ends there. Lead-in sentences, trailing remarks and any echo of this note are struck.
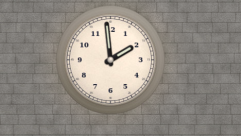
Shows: 1:59
